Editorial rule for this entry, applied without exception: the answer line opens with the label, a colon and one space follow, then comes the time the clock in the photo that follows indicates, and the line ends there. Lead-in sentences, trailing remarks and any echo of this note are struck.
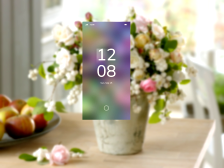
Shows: 12:08
